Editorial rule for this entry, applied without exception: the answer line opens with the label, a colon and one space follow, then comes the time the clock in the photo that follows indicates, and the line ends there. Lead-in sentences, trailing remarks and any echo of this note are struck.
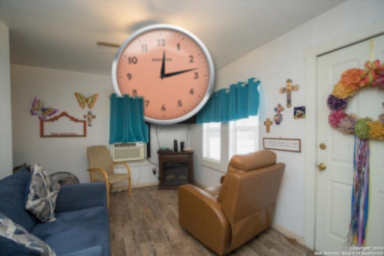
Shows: 12:13
